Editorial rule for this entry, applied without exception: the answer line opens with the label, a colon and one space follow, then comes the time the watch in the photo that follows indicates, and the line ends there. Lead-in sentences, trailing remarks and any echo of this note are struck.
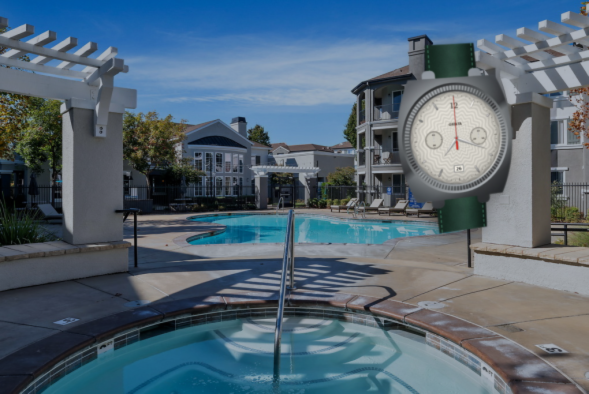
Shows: 7:19
